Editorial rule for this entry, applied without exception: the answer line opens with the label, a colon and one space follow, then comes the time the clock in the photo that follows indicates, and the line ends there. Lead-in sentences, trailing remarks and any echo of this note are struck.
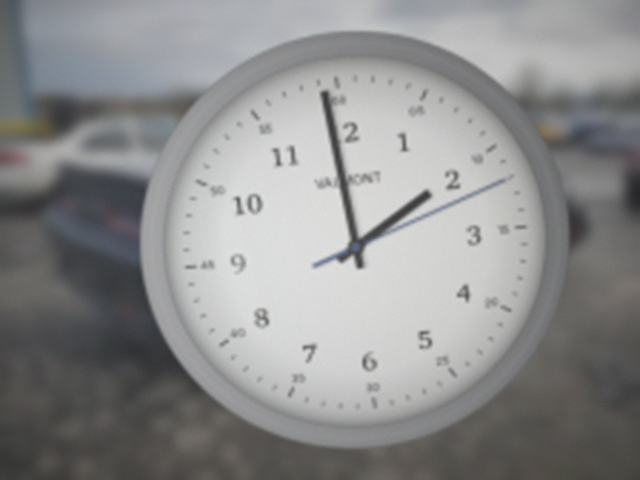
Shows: 1:59:12
